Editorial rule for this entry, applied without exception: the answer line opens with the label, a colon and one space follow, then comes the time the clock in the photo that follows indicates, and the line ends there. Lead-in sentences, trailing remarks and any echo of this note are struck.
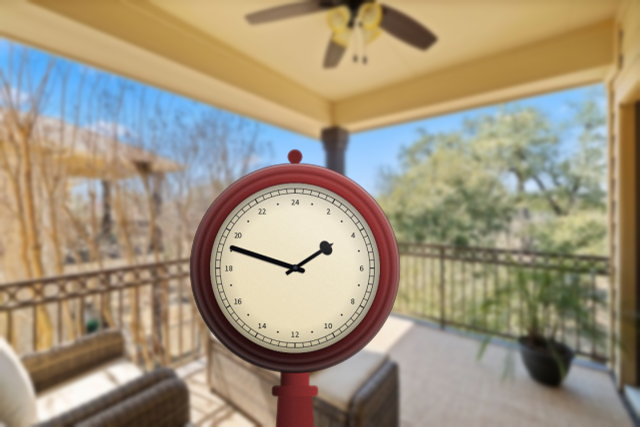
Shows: 3:48
